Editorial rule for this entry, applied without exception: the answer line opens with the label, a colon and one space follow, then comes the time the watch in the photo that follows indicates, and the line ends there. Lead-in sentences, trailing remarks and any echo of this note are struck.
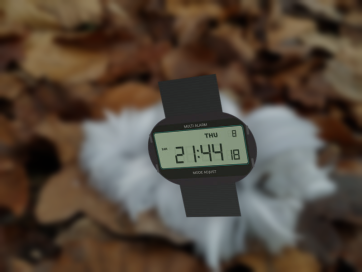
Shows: 21:44:18
